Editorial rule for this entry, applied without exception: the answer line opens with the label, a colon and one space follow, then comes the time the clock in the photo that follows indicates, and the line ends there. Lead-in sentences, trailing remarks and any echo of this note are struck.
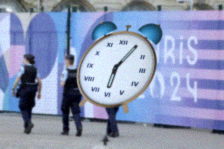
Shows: 6:05
